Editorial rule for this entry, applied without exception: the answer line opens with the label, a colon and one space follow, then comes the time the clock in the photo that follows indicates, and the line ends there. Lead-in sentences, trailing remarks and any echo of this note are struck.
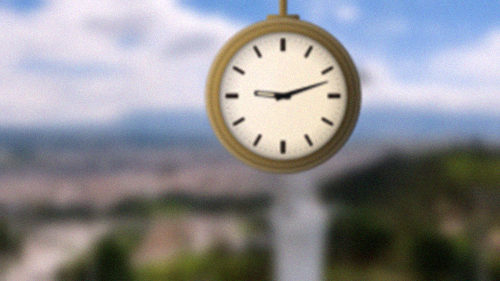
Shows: 9:12
